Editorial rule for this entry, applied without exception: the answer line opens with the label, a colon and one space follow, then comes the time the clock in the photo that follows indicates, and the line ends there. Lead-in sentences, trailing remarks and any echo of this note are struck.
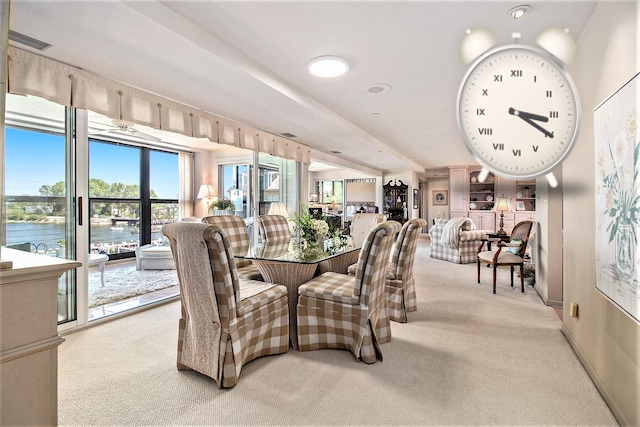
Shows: 3:20
